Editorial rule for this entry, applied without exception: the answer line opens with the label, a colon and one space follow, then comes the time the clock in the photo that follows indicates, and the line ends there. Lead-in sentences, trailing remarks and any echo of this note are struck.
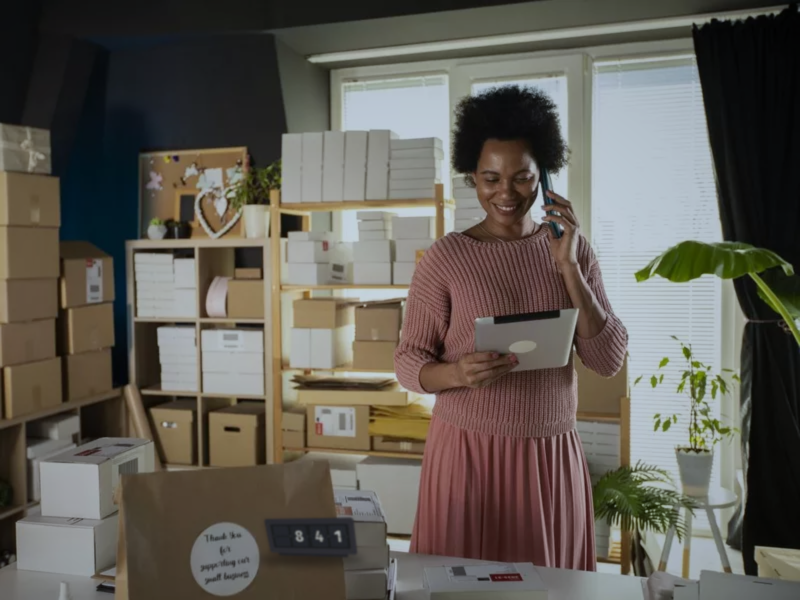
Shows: 8:41
